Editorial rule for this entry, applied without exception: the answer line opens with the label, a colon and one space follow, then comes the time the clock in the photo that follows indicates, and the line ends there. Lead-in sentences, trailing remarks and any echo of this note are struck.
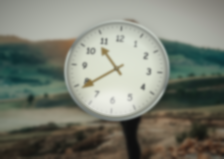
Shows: 10:39
